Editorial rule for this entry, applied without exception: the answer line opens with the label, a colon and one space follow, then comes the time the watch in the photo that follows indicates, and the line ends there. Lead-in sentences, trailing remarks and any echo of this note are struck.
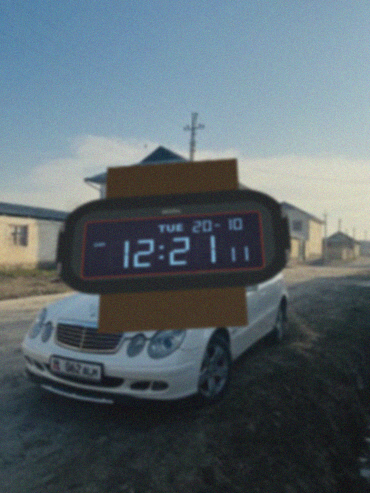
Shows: 12:21
